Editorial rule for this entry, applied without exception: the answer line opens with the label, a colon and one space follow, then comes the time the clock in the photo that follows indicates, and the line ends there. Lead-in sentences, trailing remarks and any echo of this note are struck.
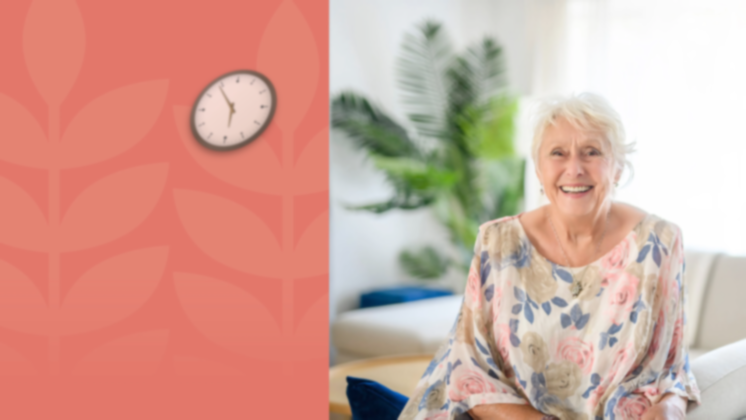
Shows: 5:54
